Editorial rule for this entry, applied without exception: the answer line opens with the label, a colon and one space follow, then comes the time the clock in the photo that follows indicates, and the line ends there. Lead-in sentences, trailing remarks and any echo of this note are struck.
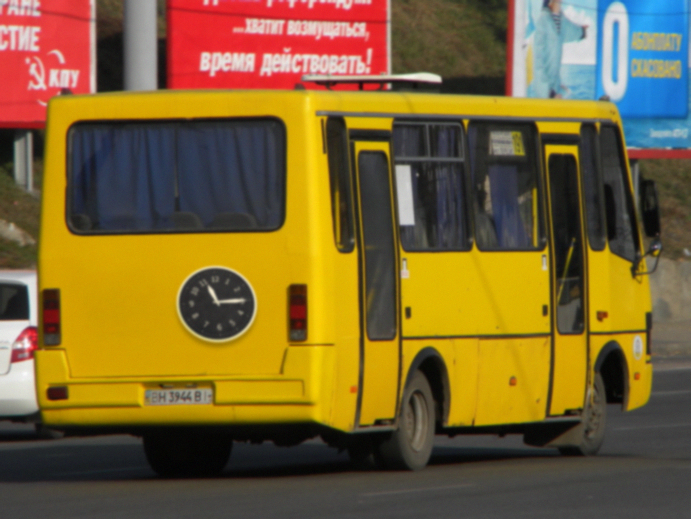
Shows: 11:15
